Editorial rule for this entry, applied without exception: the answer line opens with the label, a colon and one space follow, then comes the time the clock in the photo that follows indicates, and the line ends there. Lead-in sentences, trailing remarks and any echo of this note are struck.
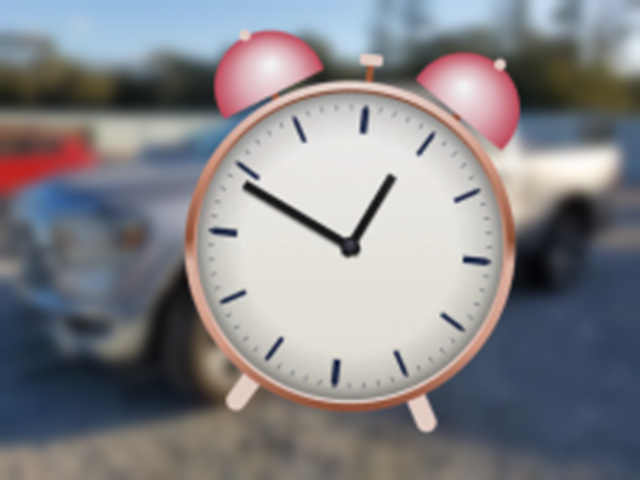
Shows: 12:49
